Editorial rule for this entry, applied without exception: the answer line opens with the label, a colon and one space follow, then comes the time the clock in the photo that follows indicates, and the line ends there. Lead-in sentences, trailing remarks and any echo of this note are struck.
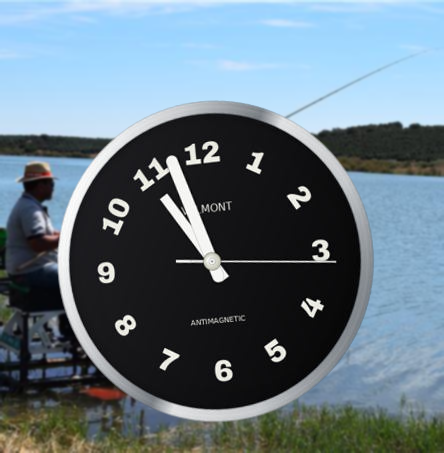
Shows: 10:57:16
